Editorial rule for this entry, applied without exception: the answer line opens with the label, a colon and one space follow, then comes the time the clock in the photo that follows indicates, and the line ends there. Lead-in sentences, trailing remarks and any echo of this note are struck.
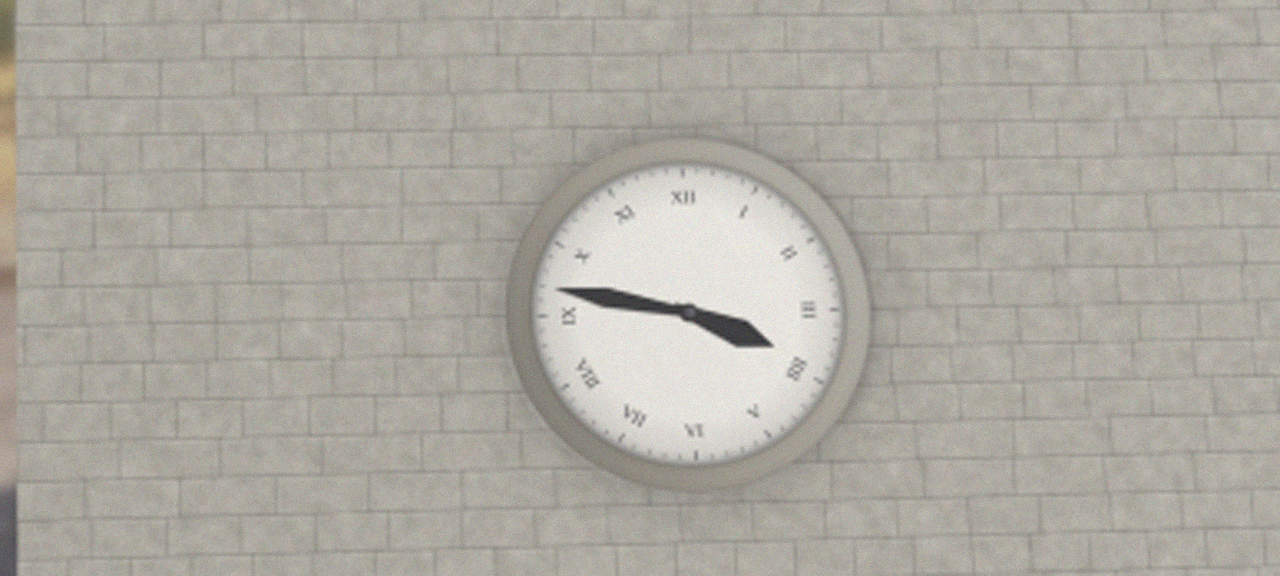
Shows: 3:47
